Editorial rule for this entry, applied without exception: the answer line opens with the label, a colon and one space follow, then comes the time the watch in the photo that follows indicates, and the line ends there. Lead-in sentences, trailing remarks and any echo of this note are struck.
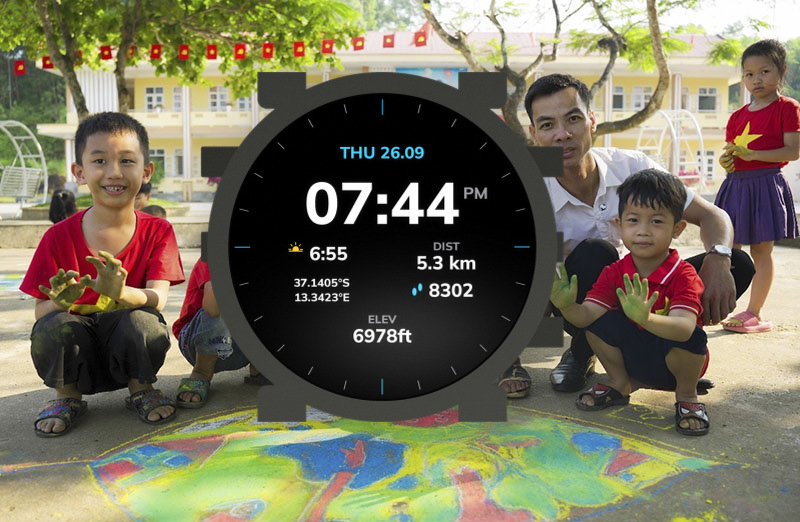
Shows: 7:44
